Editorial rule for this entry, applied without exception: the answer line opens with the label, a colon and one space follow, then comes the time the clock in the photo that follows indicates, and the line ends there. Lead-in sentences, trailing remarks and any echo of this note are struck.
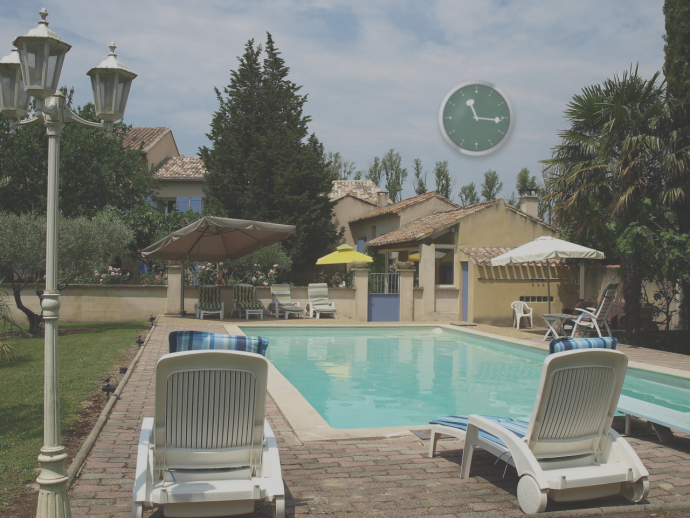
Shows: 11:16
